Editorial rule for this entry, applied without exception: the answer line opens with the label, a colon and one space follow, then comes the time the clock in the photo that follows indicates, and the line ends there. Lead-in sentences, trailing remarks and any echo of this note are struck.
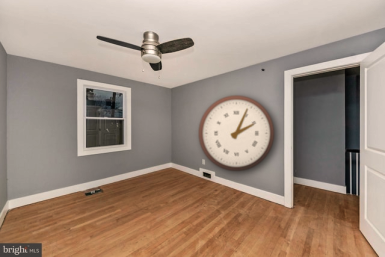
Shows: 2:04
